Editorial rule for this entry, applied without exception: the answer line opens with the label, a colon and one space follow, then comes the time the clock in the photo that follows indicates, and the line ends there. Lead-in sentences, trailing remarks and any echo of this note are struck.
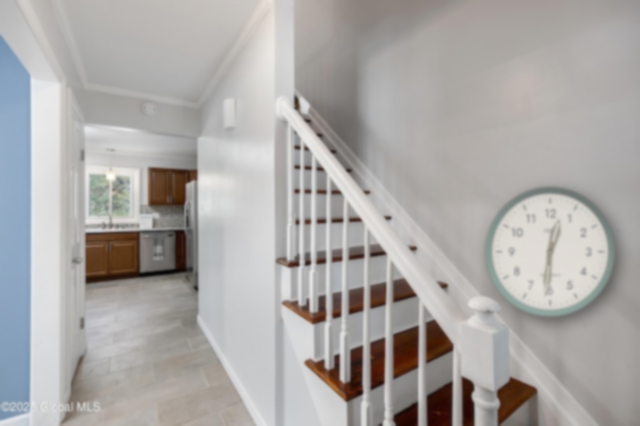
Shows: 12:31
